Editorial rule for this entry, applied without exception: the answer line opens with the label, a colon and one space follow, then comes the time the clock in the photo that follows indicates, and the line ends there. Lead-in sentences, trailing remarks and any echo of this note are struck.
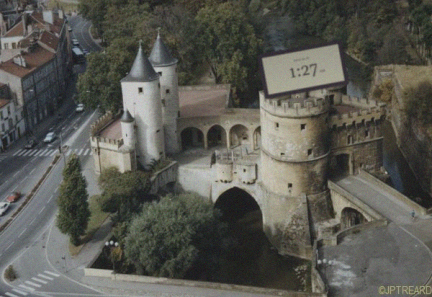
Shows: 1:27
